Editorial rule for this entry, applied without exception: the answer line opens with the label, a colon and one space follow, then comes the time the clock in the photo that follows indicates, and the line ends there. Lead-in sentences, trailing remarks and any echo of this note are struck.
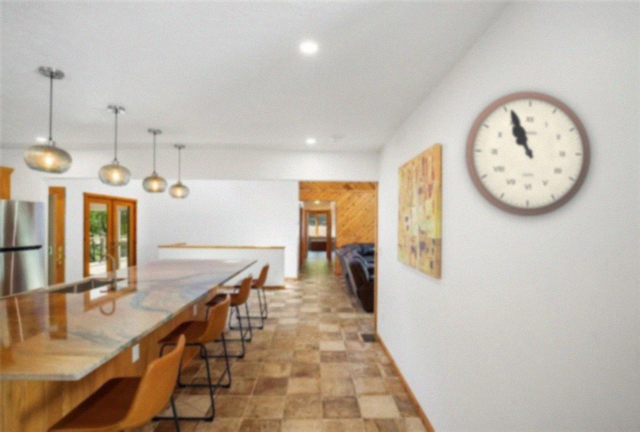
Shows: 10:56
